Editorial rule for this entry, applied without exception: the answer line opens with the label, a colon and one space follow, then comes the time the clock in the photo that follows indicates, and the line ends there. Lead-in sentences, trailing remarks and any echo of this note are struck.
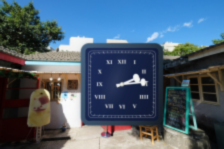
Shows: 2:14
